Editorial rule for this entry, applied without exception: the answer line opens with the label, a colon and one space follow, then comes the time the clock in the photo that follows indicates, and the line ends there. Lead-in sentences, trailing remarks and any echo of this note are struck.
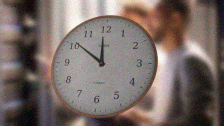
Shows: 11:51
